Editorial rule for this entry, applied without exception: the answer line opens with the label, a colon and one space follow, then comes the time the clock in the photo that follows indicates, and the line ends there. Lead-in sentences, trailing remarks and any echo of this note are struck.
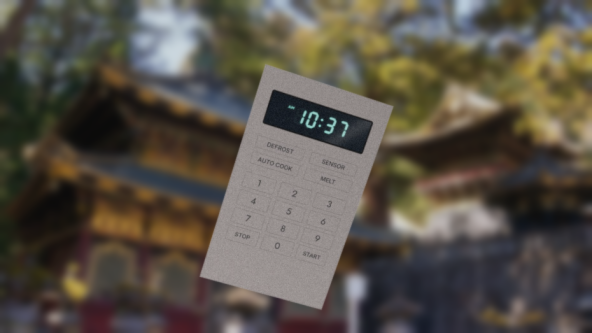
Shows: 10:37
